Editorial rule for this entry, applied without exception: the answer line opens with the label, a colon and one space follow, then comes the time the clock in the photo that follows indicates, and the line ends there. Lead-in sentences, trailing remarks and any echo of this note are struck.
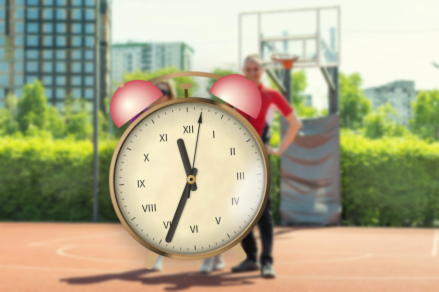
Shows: 11:34:02
